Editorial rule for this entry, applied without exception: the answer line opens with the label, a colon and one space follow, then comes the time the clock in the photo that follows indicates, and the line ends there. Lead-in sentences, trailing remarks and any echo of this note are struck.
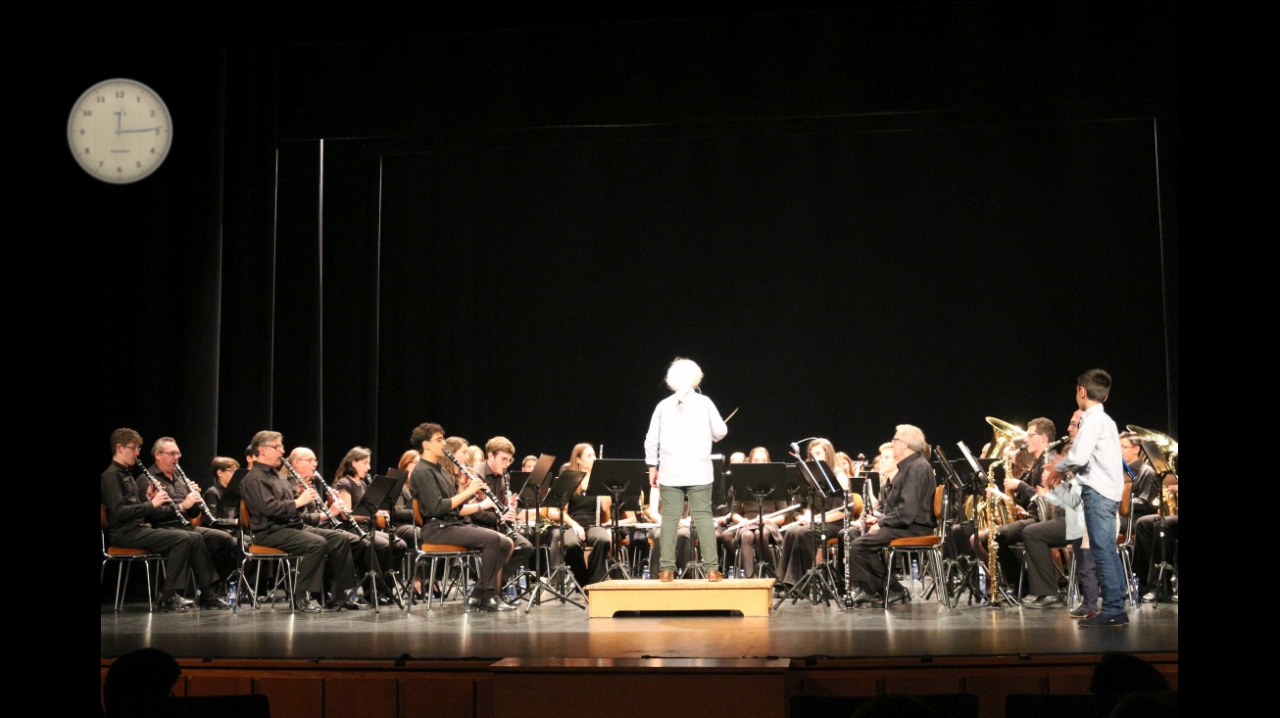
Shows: 12:14
